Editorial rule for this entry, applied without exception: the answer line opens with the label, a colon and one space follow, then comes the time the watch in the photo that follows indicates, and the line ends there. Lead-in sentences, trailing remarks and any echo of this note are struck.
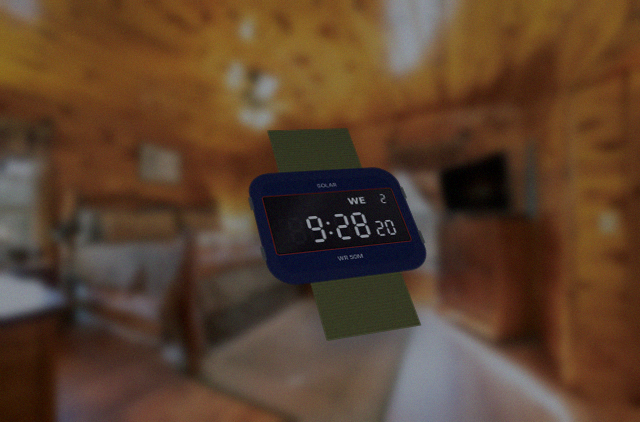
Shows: 9:28:20
